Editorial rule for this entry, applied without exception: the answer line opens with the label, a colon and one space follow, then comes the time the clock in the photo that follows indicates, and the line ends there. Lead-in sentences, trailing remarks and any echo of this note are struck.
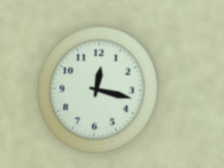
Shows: 12:17
